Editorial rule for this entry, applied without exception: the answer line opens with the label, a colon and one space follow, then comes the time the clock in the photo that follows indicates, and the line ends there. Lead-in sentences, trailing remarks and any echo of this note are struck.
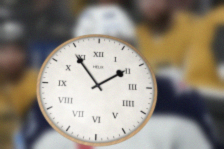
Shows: 1:54
